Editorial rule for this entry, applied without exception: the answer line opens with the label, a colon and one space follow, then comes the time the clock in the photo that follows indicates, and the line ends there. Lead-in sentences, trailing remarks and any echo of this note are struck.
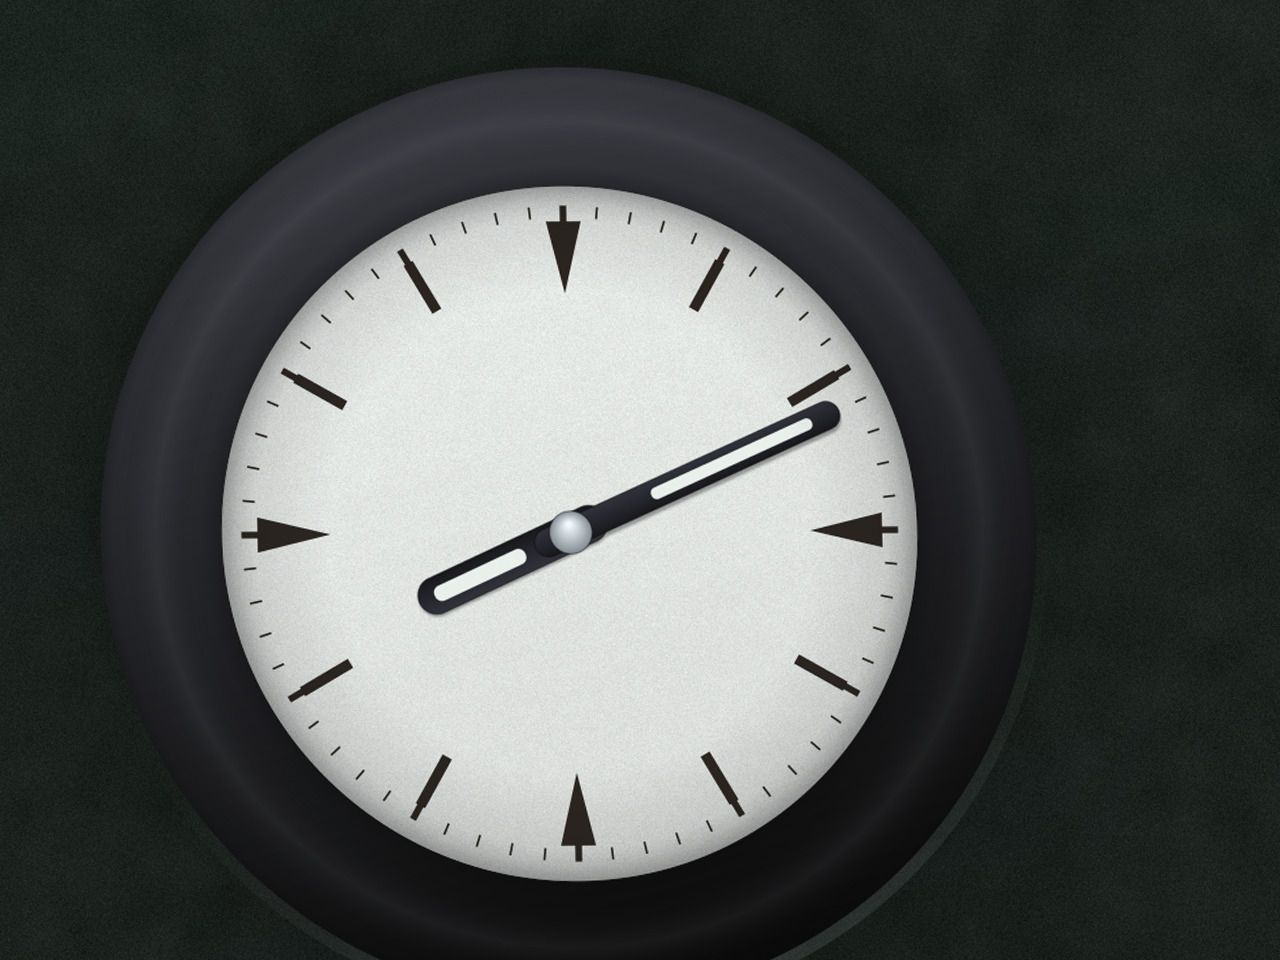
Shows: 8:11
